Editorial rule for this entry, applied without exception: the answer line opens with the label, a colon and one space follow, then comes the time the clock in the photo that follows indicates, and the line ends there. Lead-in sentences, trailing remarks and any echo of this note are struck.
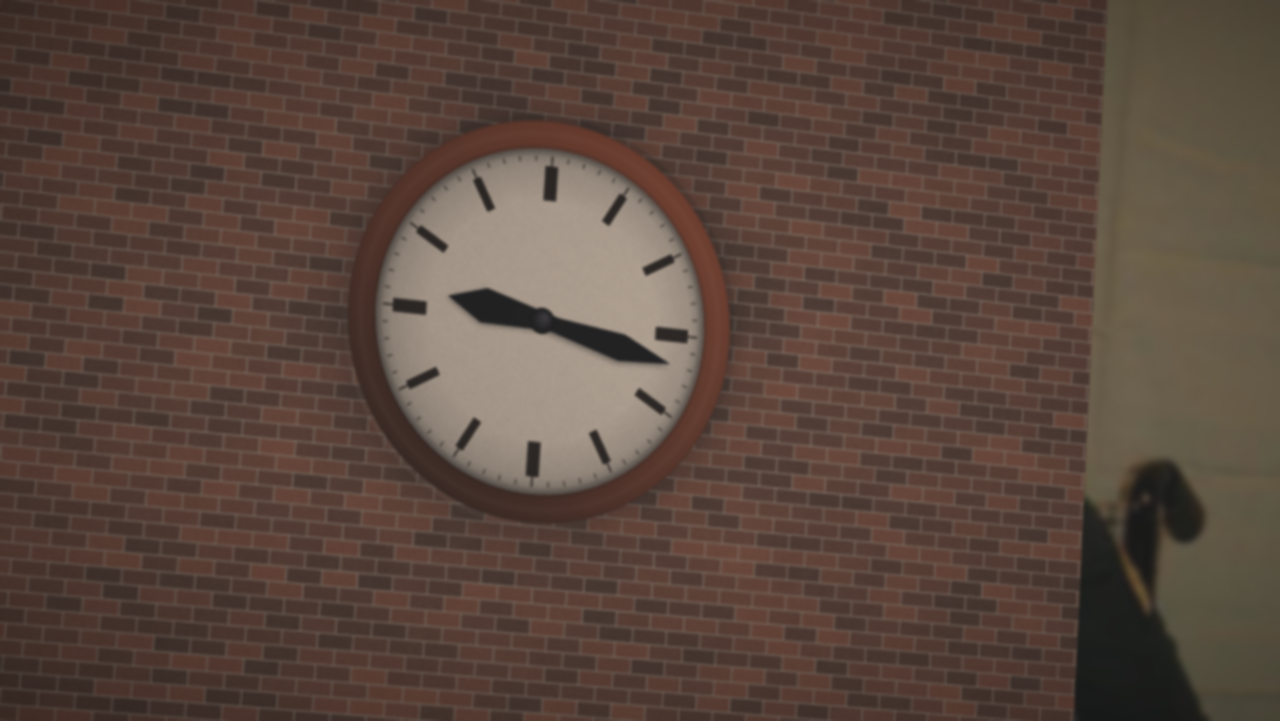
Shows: 9:17
